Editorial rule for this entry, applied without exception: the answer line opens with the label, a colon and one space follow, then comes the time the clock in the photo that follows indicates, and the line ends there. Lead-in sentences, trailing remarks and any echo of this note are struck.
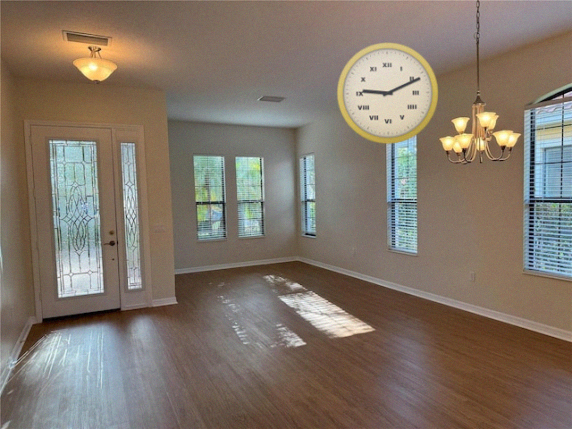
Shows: 9:11
